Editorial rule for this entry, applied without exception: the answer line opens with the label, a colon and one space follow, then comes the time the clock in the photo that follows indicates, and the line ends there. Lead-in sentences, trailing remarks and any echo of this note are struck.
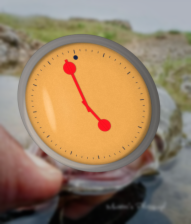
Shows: 4:58
